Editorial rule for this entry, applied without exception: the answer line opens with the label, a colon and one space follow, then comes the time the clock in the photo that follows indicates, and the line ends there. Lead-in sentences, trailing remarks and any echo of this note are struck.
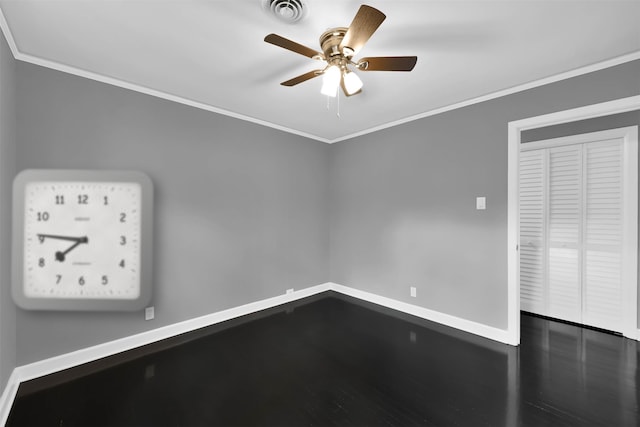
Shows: 7:46
